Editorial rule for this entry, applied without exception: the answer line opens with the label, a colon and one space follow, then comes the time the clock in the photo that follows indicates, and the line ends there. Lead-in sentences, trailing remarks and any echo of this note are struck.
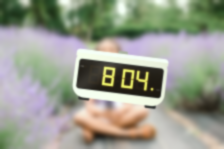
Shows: 8:04
